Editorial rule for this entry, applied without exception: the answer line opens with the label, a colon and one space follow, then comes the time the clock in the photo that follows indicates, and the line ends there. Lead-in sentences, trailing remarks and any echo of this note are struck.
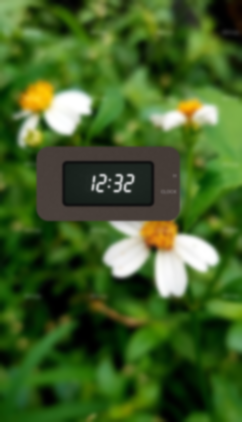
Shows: 12:32
